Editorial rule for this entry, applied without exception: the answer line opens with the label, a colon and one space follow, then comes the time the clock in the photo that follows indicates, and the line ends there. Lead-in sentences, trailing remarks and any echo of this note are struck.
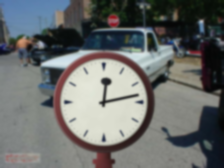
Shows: 12:13
